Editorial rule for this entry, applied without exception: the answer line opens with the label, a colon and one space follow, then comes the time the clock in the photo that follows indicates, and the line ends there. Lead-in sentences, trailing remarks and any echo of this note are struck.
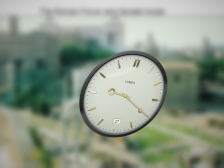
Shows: 9:20
